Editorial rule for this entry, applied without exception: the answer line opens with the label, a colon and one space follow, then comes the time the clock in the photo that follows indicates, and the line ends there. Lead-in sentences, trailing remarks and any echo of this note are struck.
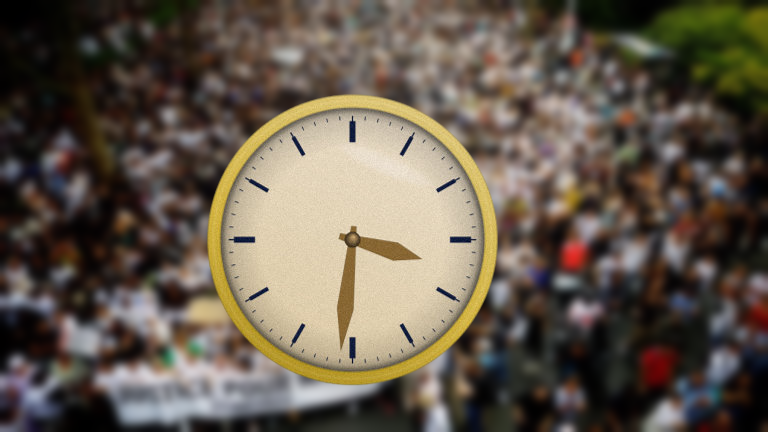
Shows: 3:31
